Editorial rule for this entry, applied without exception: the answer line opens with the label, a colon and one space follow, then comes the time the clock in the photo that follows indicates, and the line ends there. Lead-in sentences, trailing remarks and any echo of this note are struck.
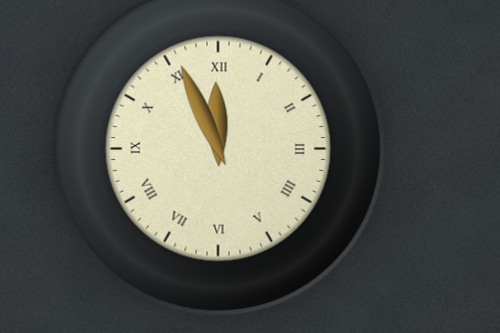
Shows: 11:56
